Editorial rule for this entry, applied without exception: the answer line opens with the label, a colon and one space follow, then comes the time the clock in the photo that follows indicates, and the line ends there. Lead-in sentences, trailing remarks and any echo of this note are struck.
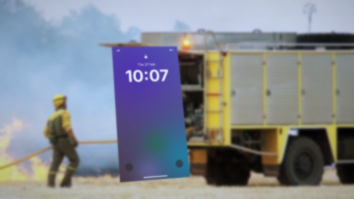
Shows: 10:07
